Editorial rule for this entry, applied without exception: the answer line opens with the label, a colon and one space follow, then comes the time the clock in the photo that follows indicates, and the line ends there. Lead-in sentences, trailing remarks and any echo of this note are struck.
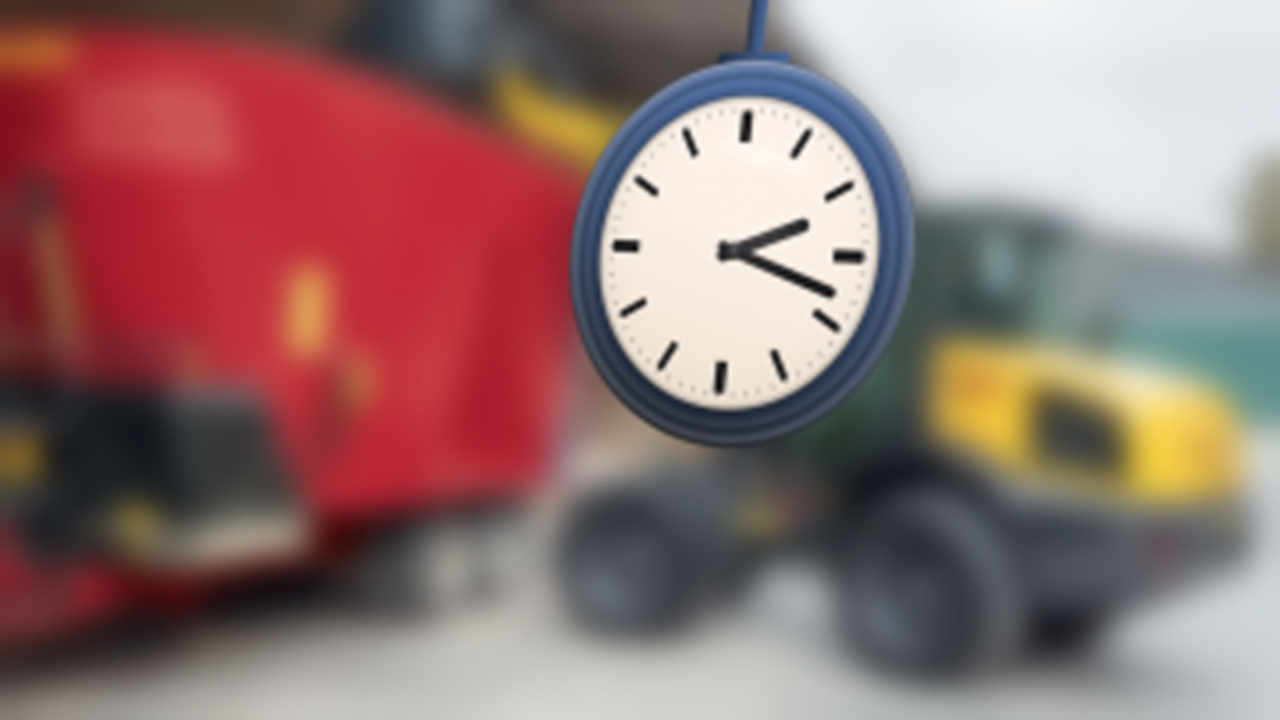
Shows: 2:18
